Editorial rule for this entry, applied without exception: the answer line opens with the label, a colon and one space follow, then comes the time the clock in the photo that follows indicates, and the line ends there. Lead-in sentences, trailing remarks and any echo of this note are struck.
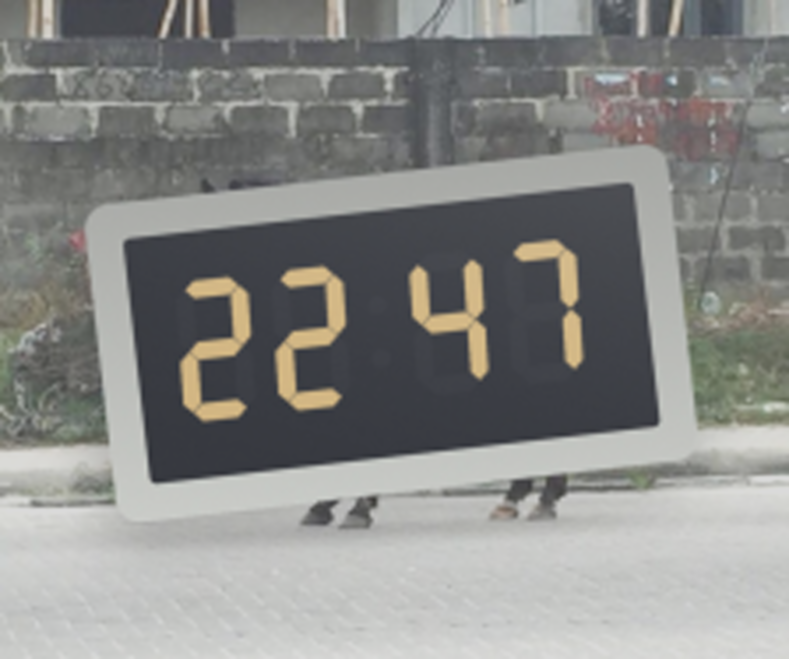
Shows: 22:47
